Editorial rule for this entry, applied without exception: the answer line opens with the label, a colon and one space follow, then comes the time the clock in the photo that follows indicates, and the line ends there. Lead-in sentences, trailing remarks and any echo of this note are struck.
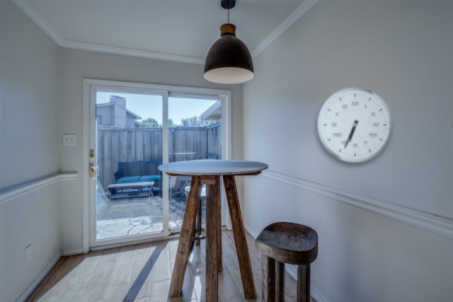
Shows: 6:34
